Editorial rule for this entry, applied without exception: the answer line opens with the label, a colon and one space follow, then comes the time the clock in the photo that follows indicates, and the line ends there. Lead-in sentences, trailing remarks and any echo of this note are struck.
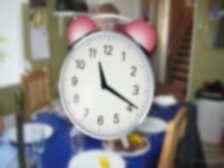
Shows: 11:19
